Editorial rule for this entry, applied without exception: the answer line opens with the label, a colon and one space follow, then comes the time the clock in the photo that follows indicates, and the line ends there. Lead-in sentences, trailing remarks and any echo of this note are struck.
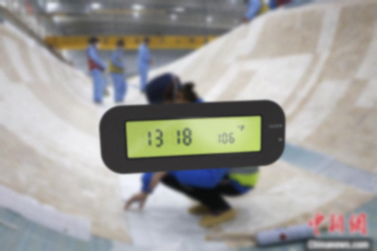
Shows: 13:18
